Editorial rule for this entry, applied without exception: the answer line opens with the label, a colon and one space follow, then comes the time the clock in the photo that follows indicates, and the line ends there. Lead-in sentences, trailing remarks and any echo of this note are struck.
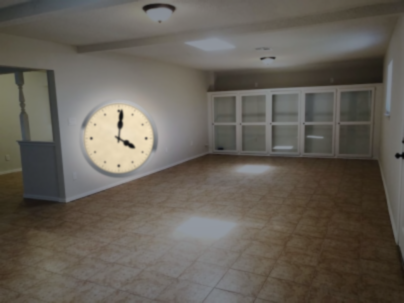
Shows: 4:01
